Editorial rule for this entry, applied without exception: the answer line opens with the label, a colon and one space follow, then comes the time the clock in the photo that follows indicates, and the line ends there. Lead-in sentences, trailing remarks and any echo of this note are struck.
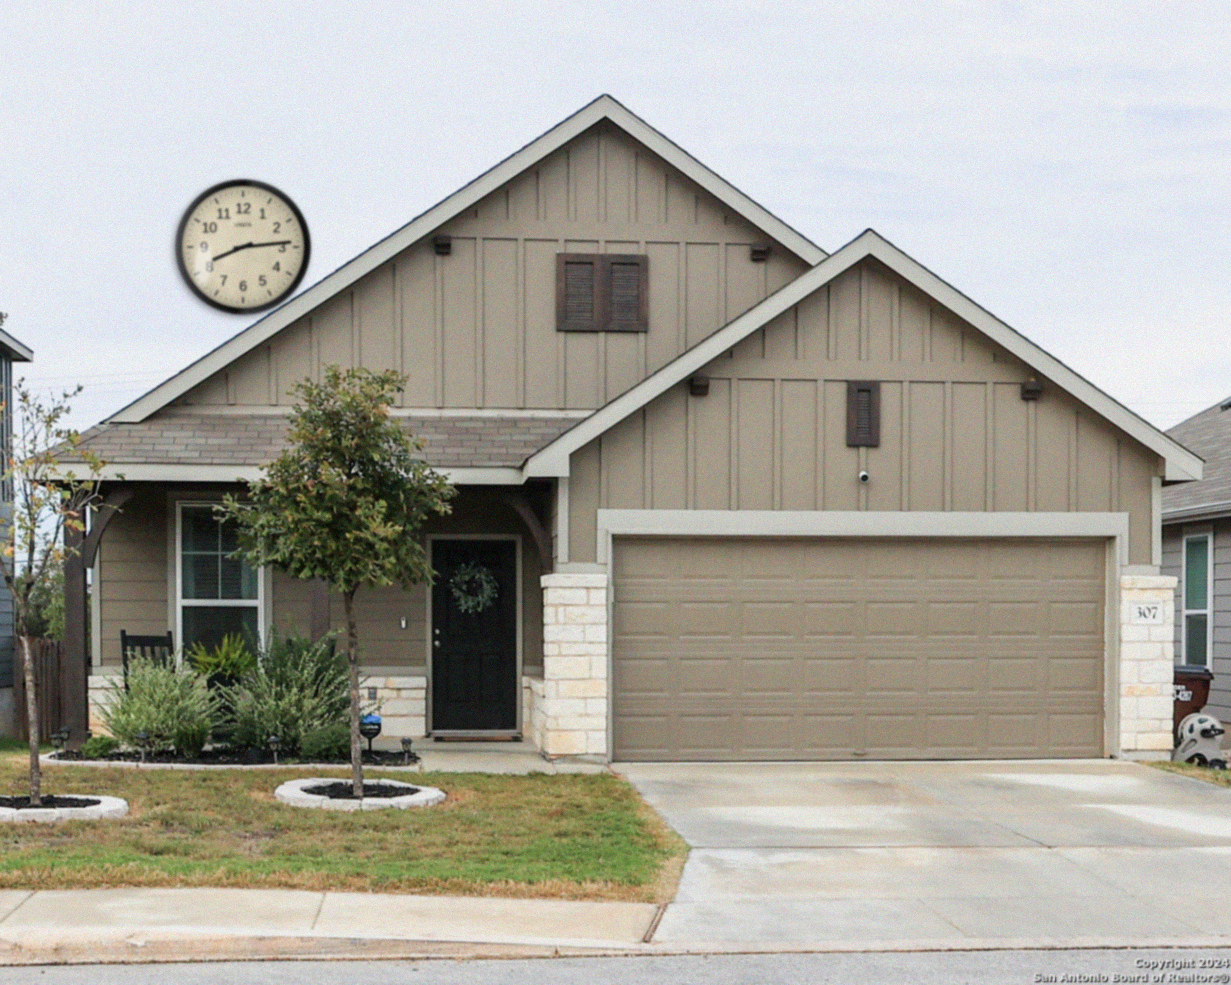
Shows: 8:14
